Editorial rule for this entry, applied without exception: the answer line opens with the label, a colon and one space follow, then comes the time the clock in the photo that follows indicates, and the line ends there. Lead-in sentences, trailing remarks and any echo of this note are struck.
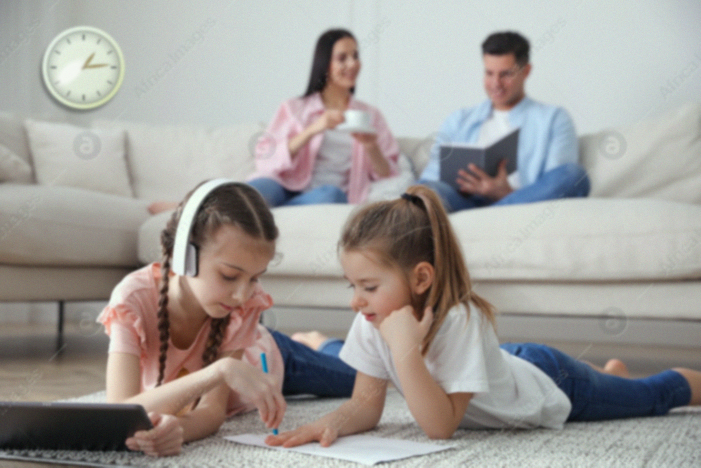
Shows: 1:14
